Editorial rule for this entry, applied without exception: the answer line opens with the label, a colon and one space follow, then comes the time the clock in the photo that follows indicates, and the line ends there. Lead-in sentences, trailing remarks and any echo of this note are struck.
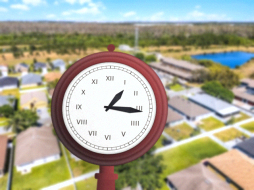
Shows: 1:16
